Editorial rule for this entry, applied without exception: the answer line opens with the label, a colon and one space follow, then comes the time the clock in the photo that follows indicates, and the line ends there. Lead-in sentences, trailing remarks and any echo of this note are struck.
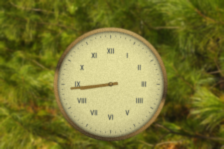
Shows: 8:44
